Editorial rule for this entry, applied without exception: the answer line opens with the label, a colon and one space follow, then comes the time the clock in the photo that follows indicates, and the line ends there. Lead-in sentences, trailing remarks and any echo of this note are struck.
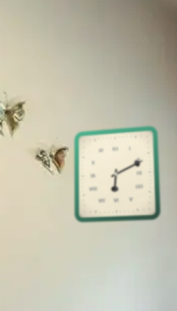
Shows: 6:11
